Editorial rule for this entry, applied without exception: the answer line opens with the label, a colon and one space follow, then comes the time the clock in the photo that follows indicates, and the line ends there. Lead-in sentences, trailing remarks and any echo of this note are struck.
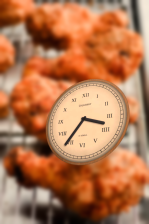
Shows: 3:36
